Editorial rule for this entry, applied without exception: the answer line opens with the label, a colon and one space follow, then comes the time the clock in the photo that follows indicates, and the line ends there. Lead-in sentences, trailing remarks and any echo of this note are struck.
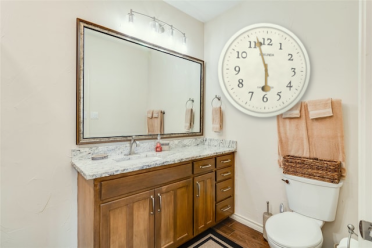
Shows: 5:57
